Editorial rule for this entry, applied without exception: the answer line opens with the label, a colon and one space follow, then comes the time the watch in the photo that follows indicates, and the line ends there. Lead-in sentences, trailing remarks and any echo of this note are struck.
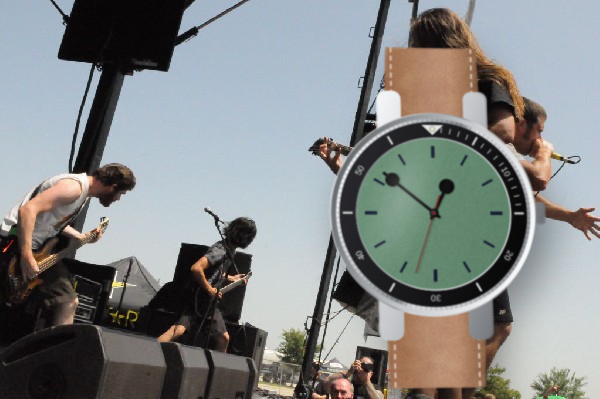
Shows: 12:51:33
